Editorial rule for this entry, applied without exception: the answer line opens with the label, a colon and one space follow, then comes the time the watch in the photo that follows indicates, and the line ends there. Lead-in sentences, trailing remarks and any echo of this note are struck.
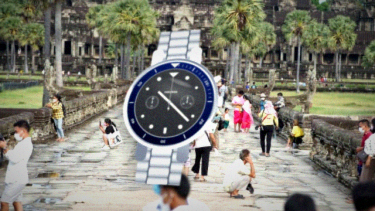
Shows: 10:22
